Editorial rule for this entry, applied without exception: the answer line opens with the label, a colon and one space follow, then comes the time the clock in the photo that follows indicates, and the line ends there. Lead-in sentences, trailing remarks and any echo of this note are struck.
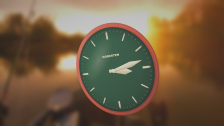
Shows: 3:13
